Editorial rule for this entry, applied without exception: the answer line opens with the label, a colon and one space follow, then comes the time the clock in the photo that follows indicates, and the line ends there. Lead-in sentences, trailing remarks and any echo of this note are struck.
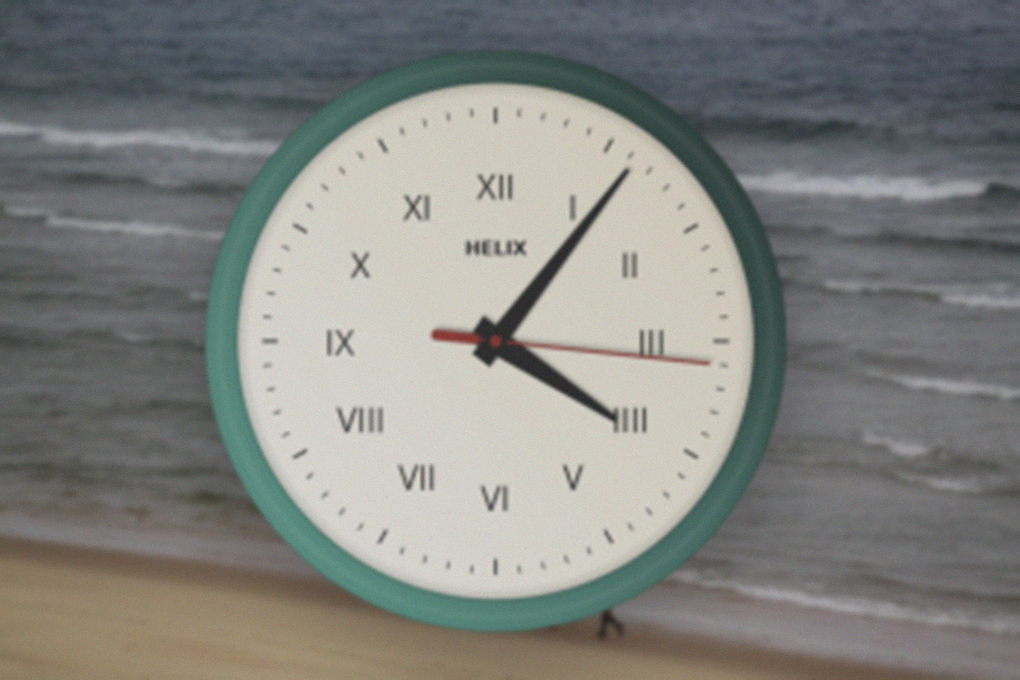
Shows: 4:06:16
